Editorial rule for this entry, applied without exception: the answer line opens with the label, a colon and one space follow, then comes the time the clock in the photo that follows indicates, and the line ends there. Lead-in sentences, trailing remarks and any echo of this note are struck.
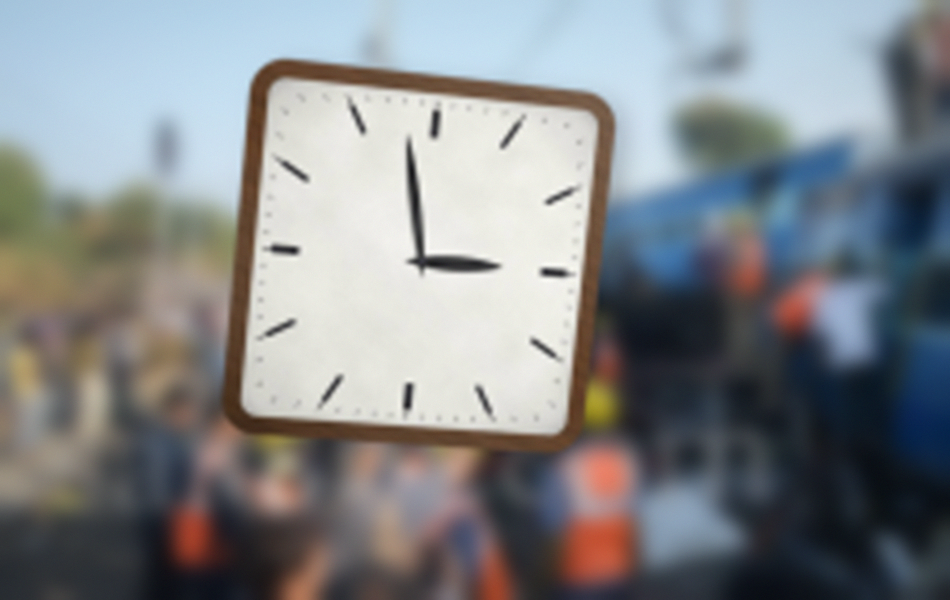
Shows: 2:58
